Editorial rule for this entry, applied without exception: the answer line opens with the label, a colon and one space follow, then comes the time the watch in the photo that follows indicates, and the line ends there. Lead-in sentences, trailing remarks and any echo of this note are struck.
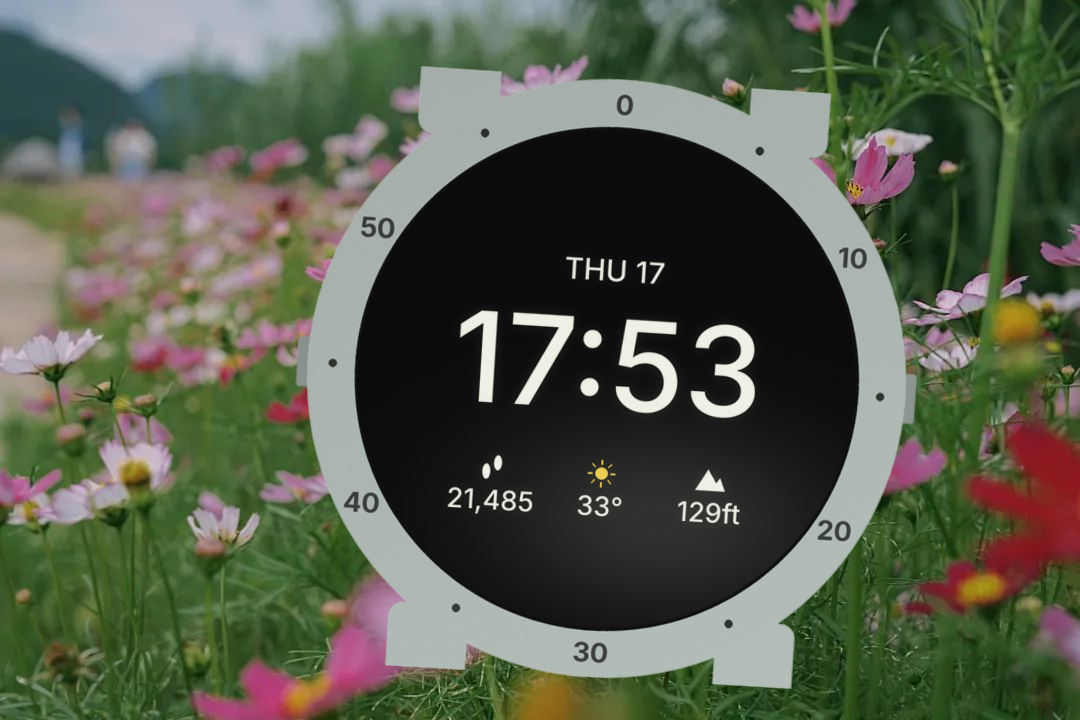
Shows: 17:53
